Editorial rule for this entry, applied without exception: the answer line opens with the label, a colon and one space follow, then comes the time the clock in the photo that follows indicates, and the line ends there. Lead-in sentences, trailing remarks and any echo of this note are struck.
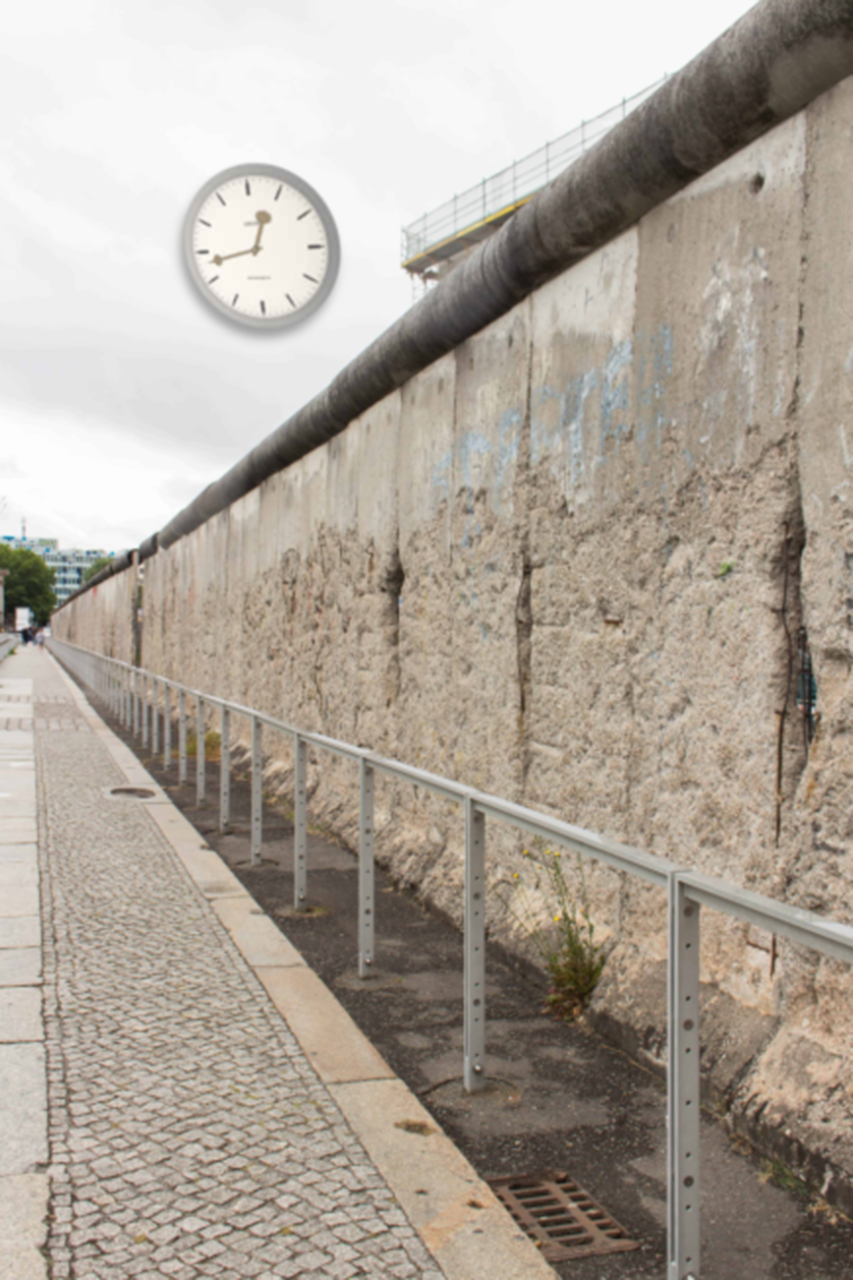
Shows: 12:43
